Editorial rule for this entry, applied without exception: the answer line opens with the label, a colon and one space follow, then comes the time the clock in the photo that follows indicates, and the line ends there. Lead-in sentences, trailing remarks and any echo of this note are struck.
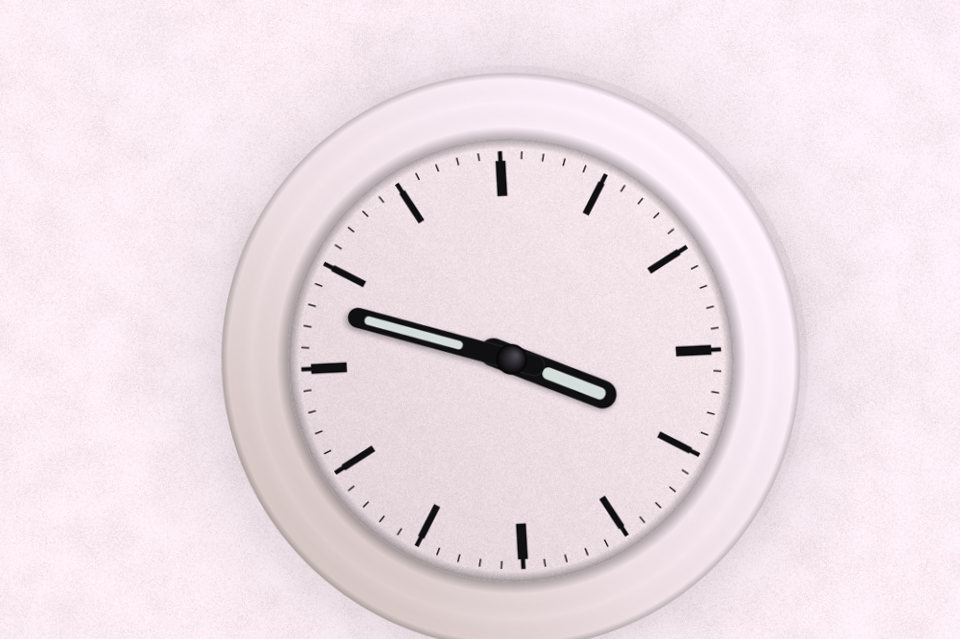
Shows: 3:48
